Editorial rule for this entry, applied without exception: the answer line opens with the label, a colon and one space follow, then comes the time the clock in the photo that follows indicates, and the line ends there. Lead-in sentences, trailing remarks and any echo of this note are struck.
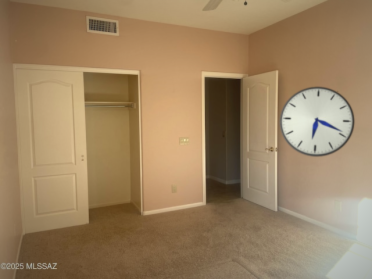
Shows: 6:19
